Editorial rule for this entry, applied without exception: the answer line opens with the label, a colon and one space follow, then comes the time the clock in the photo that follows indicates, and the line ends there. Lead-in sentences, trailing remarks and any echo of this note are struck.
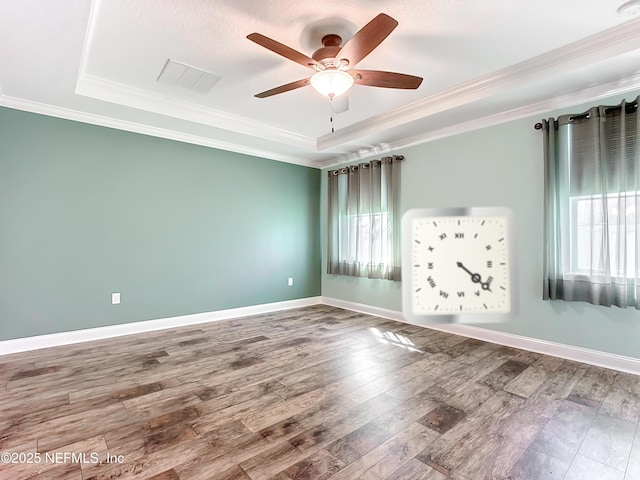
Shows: 4:22
